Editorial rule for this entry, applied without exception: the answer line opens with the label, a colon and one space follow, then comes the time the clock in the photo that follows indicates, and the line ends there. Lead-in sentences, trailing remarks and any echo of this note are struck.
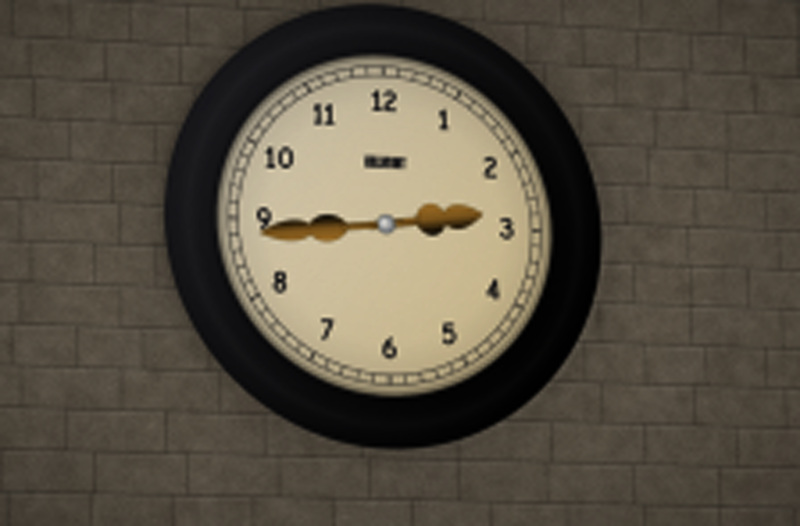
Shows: 2:44
